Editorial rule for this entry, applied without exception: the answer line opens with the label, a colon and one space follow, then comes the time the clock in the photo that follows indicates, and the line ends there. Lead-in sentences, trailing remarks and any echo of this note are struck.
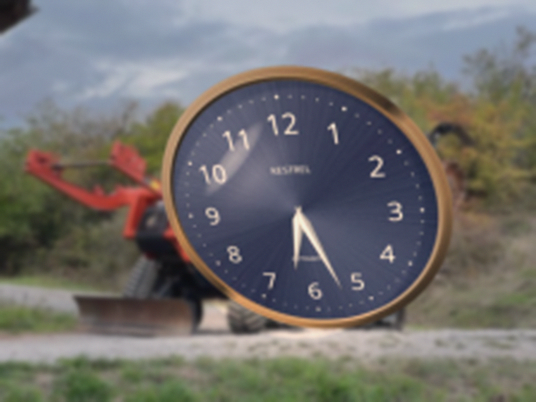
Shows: 6:27
